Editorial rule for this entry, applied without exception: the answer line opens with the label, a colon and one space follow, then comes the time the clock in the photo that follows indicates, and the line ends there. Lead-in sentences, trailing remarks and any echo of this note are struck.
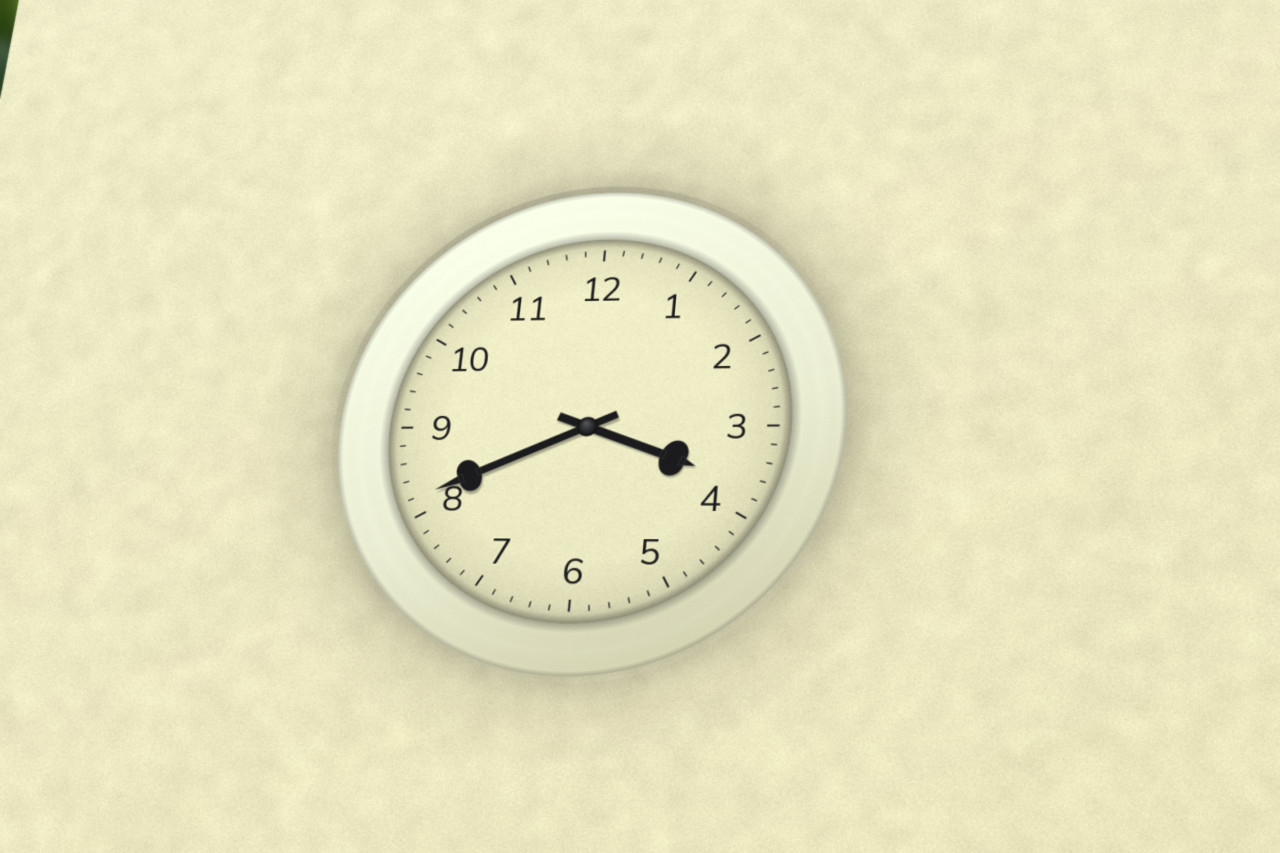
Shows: 3:41
